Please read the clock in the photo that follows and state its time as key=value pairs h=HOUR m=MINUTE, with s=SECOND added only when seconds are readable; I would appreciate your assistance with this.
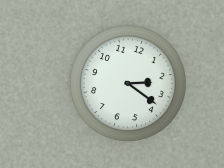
h=2 m=18
